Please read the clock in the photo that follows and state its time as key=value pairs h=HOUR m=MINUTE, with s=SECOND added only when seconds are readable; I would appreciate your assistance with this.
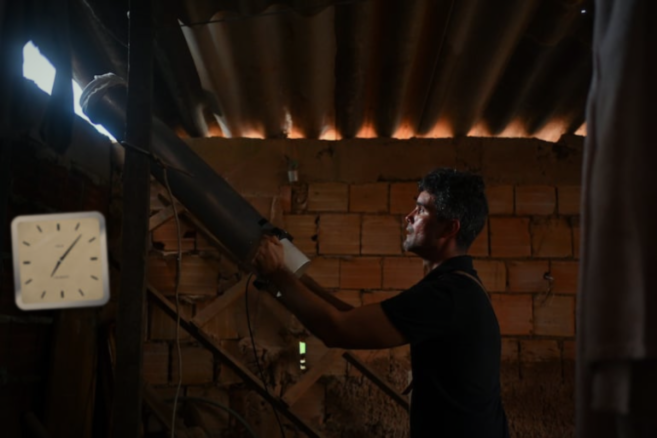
h=7 m=7
